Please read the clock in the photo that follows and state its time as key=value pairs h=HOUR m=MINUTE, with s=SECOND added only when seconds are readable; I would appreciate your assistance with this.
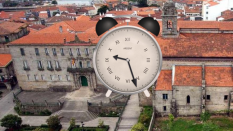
h=9 m=27
